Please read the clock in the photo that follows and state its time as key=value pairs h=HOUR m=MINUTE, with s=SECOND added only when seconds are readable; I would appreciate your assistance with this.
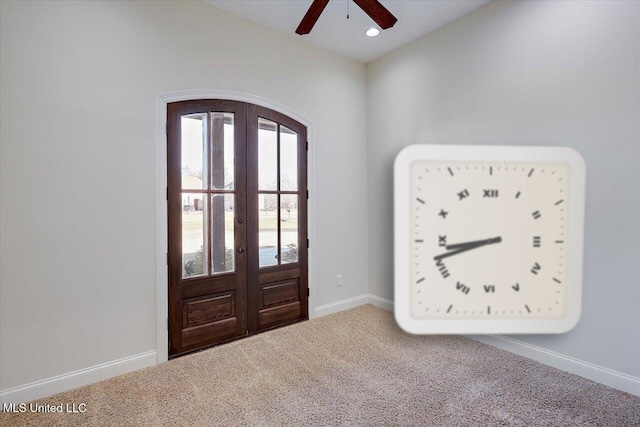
h=8 m=42
